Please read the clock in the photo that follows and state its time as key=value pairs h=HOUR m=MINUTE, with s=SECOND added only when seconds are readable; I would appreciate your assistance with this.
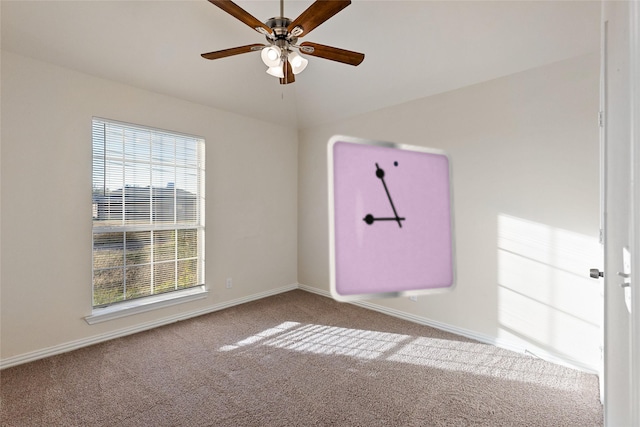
h=8 m=56
